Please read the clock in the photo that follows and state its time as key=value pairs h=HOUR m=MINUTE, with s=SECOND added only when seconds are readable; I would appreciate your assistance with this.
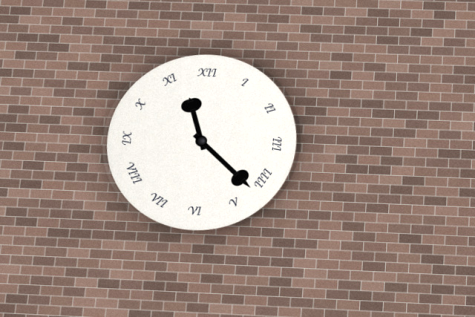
h=11 m=22
